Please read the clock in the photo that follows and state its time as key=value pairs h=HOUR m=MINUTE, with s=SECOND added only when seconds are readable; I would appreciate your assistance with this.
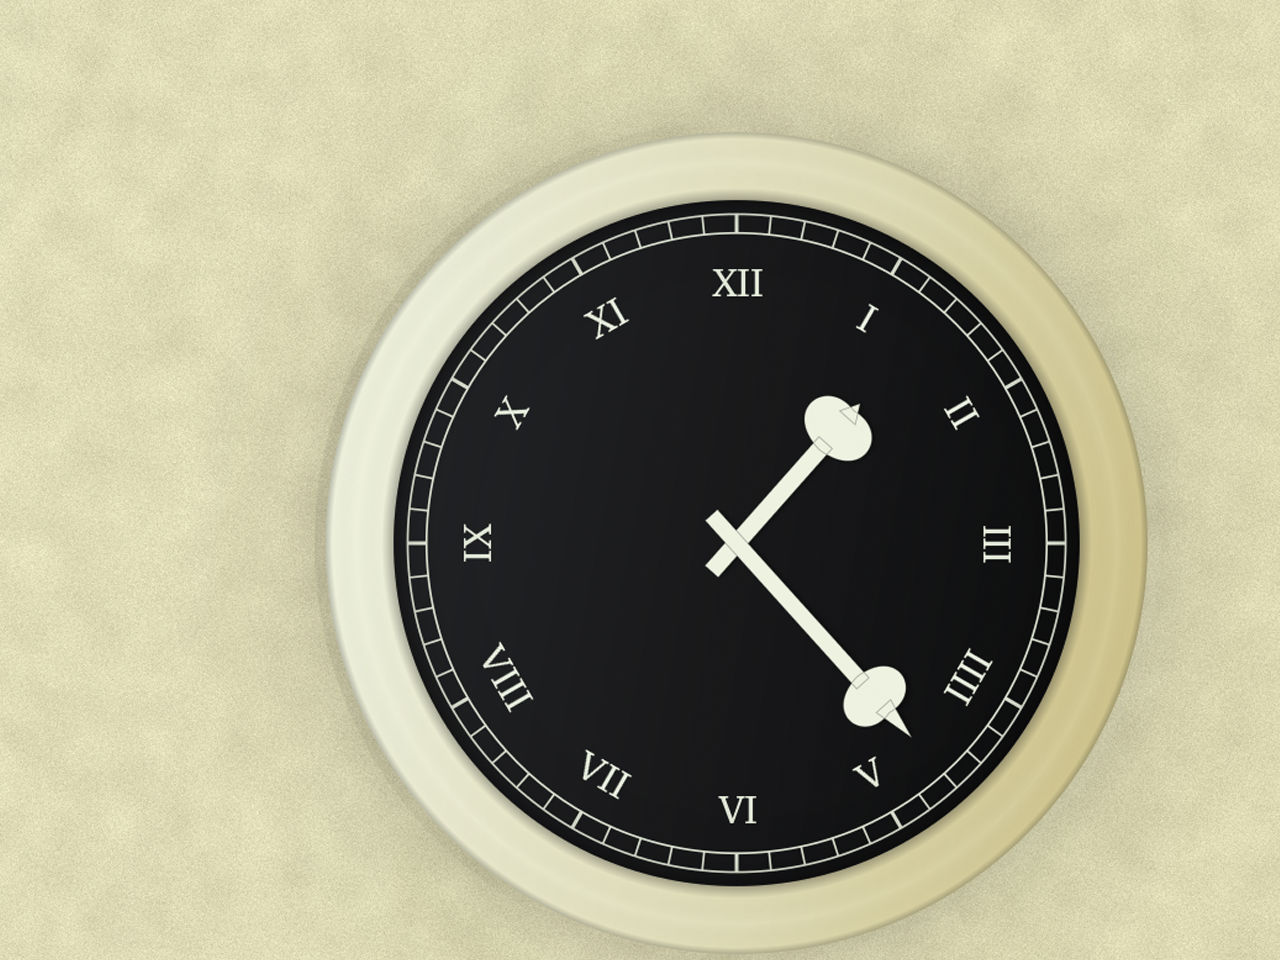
h=1 m=23
